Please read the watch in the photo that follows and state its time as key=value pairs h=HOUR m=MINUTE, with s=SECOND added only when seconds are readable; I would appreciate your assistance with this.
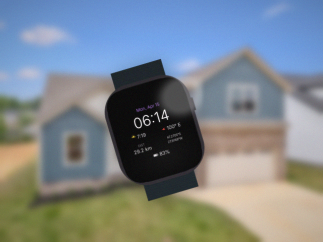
h=6 m=14
